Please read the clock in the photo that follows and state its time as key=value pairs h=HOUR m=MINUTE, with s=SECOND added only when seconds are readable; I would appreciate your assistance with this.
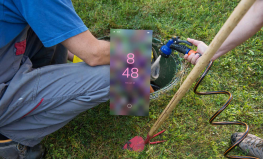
h=8 m=48
